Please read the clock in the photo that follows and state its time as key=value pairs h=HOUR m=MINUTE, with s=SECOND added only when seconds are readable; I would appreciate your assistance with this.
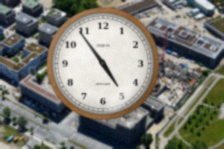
h=4 m=54
